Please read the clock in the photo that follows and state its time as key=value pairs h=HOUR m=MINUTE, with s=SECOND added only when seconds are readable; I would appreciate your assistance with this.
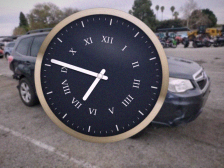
h=6 m=46
